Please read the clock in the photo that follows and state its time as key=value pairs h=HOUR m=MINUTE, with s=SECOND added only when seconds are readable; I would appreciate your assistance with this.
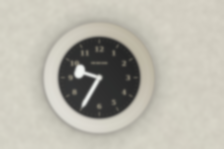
h=9 m=35
